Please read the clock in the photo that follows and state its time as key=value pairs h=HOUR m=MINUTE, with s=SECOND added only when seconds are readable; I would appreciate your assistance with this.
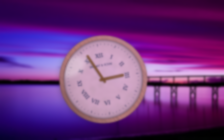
h=2 m=56
